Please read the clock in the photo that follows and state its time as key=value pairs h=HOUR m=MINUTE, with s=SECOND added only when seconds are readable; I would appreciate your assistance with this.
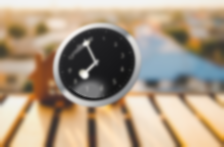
h=7 m=58
